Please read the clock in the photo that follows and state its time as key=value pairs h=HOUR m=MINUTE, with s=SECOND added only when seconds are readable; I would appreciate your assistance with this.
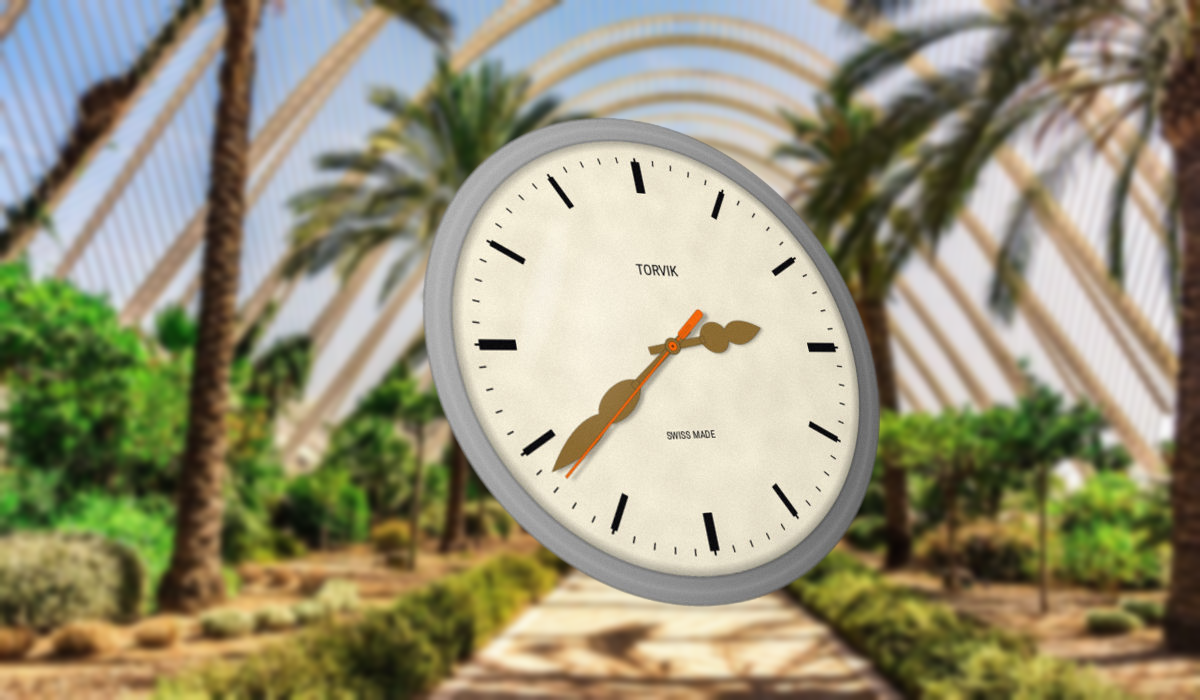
h=2 m=38 s=38
